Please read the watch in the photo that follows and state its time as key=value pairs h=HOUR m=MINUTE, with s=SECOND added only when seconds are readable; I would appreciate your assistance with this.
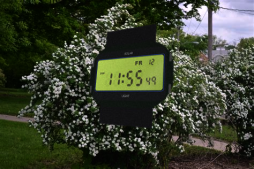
h=11 m=55 s=49
